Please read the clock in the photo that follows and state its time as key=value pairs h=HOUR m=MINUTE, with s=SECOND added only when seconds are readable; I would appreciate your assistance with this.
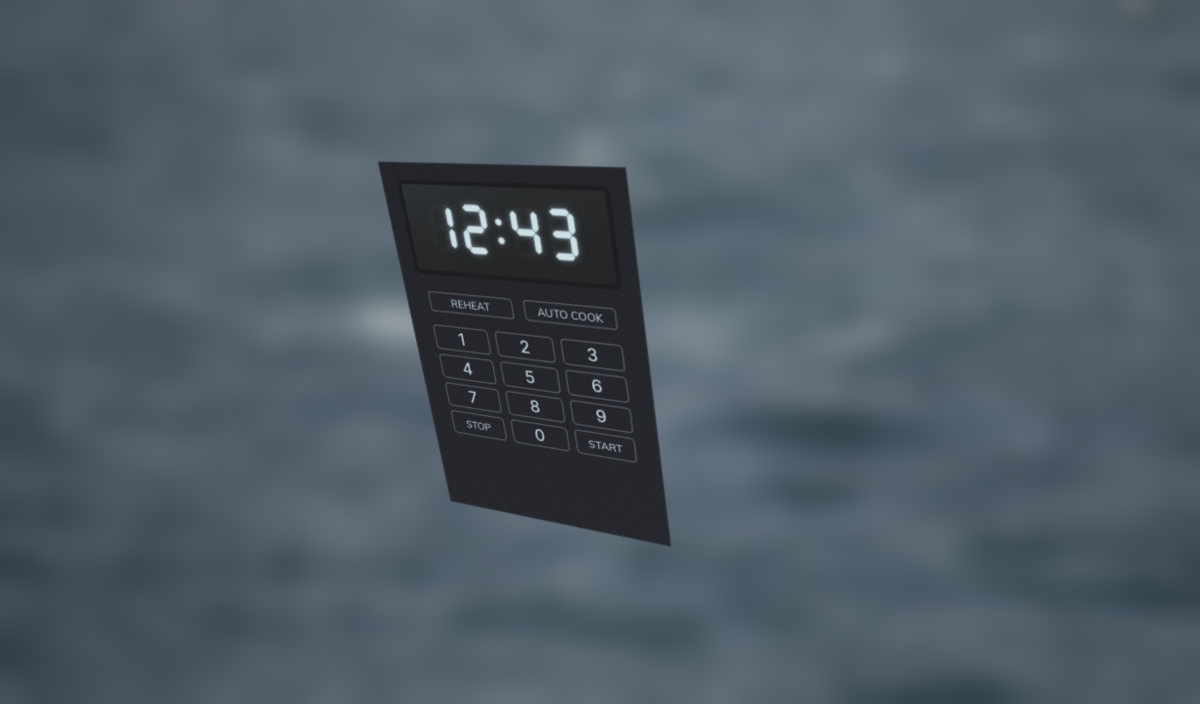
h=12 m=43
